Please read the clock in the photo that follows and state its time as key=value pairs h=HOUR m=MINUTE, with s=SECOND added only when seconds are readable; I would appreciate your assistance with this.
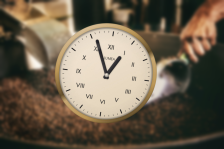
h=12 m=56
